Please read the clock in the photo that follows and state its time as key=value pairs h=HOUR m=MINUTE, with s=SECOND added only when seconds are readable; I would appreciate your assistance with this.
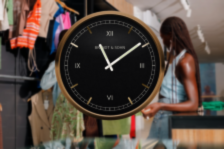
h=11 m=9
